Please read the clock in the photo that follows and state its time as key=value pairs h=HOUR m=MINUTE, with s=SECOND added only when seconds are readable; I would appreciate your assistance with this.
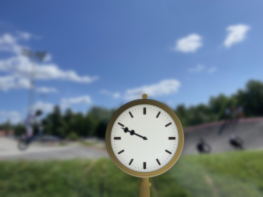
h=9 m=49
